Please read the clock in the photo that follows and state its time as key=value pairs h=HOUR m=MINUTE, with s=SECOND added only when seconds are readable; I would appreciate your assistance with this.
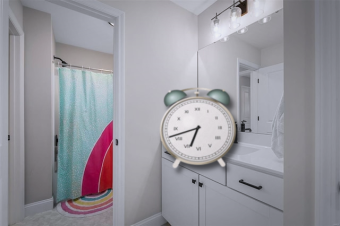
h=6 m=42
